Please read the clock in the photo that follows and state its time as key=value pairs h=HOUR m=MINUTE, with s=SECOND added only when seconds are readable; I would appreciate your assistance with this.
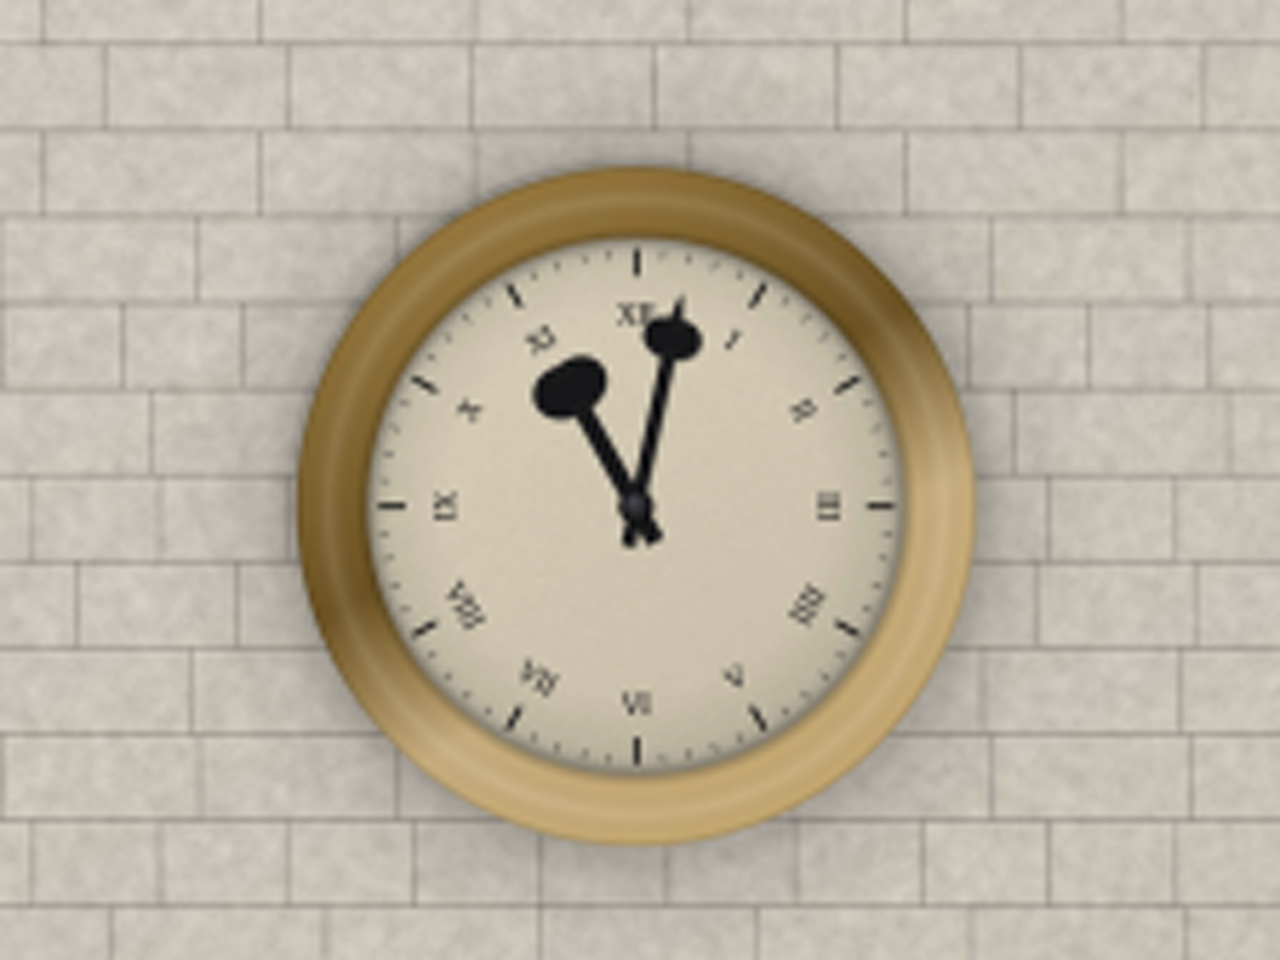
h=11 m=2
